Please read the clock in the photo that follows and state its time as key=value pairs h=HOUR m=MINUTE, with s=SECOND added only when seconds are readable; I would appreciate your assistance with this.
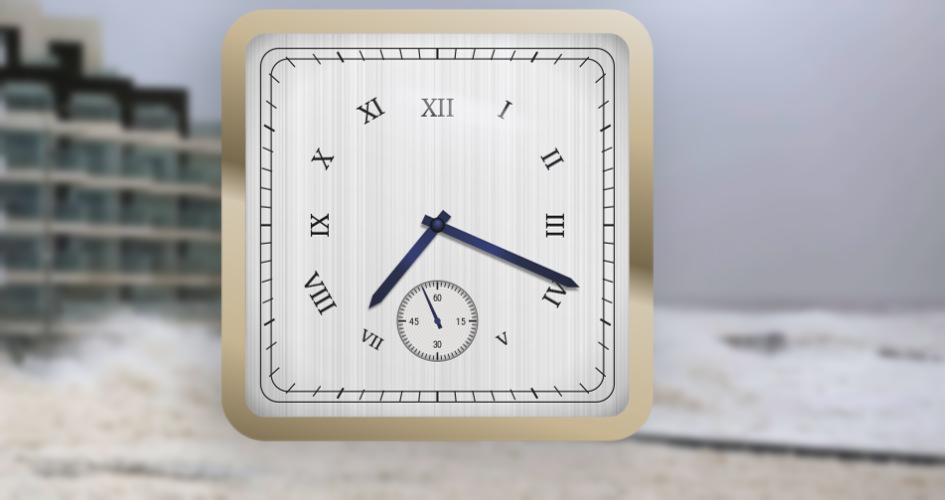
h=7 m=18 s=56
